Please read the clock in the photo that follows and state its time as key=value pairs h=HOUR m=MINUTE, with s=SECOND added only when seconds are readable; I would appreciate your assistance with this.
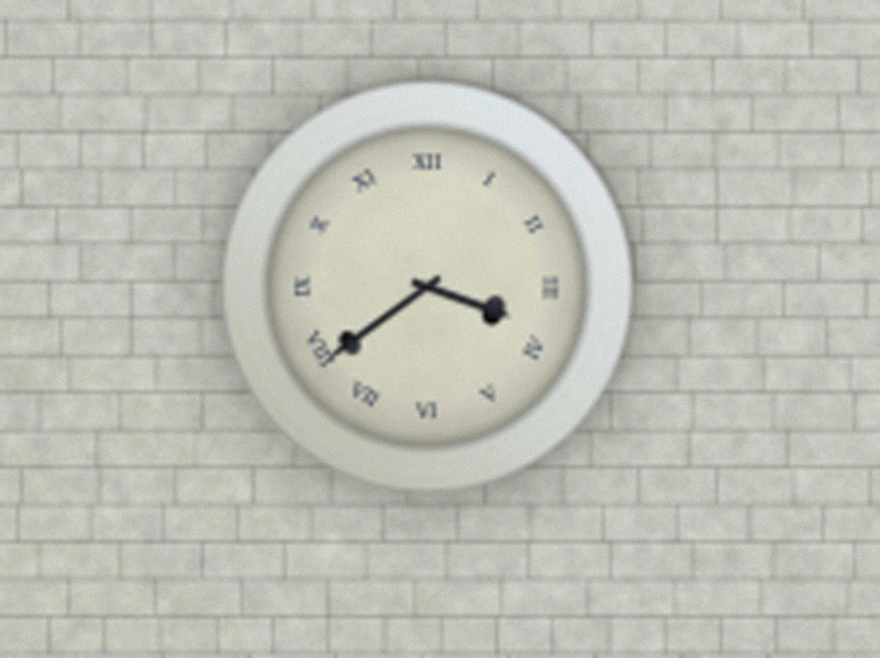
h=3 m=39
